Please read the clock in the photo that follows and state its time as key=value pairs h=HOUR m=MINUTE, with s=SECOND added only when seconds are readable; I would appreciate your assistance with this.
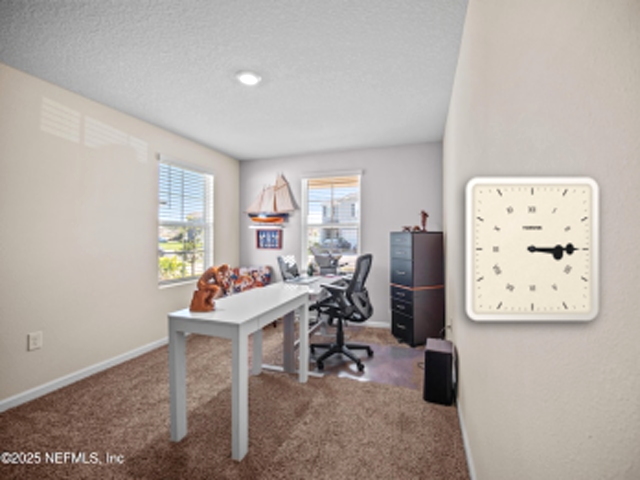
h=3 m=15
